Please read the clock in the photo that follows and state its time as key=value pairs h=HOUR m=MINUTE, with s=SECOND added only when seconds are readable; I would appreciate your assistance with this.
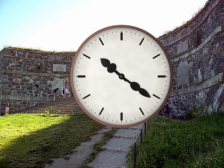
h=10 m=21
